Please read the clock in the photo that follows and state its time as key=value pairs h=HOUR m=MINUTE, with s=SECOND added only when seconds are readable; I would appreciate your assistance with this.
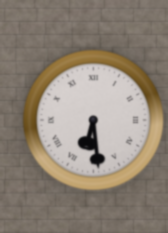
h=6 m=29
